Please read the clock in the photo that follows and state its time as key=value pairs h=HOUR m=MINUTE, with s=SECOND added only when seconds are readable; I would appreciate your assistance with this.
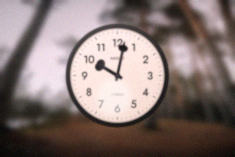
h=10 m=2
